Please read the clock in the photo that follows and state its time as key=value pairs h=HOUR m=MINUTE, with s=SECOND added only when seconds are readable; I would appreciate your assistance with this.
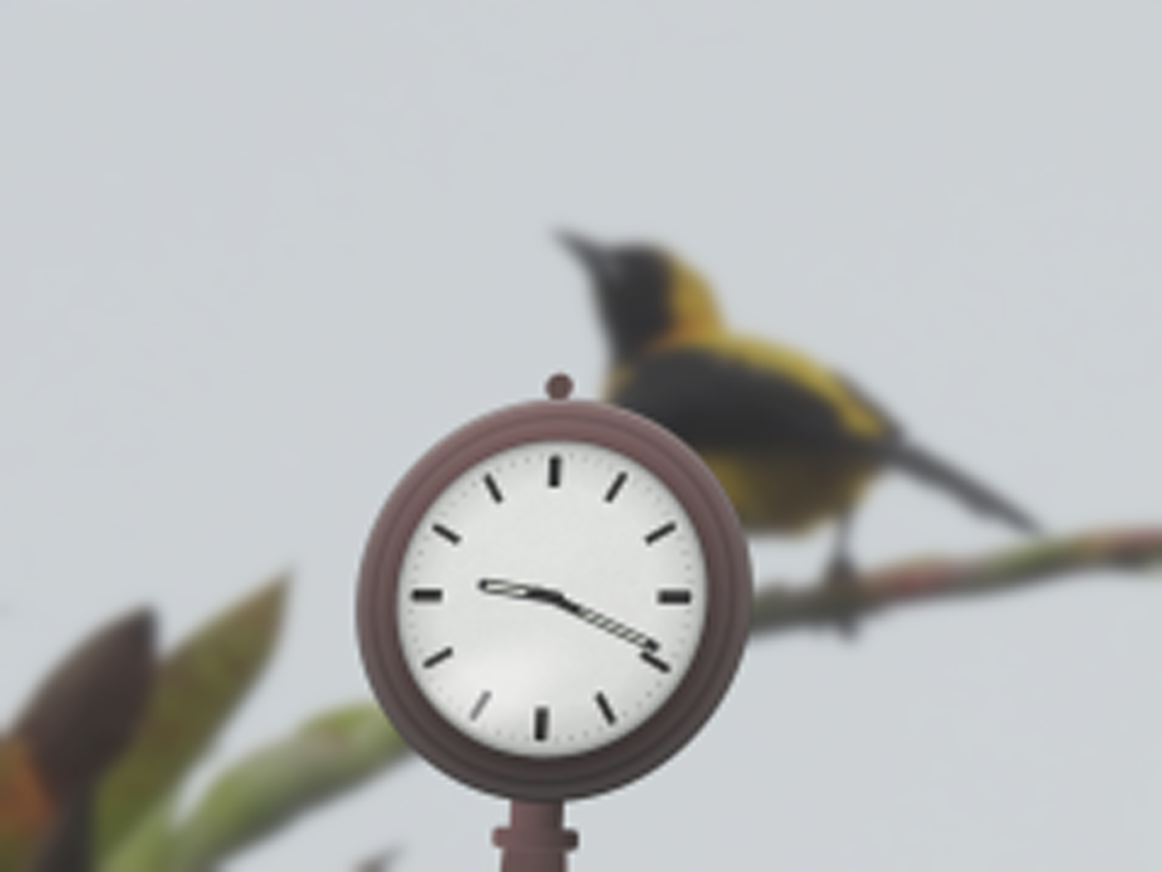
h=9 m=19
